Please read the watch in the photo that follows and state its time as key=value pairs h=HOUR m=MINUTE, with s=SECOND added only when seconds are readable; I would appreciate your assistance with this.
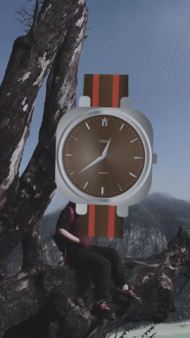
h=12 m=39
